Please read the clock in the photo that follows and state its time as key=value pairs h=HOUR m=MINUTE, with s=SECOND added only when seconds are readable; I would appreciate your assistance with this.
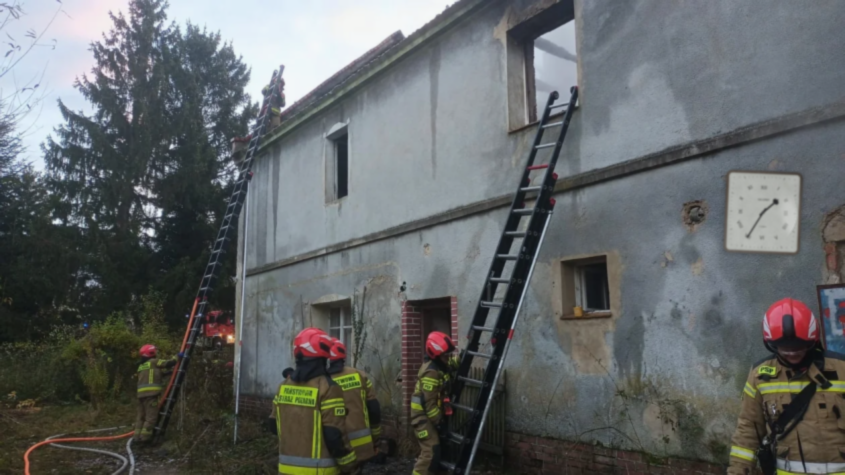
h=1 m=35
